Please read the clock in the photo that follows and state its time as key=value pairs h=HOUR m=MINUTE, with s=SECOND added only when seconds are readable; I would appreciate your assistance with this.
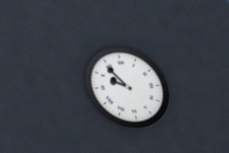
h=9 m=54
